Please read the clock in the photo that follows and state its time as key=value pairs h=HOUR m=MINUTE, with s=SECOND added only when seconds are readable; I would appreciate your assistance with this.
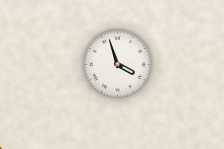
h=3 m=57
